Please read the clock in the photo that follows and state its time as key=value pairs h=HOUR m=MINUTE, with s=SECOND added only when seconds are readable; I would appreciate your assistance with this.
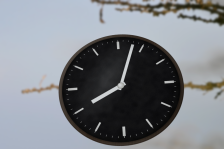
h=8 m=3
